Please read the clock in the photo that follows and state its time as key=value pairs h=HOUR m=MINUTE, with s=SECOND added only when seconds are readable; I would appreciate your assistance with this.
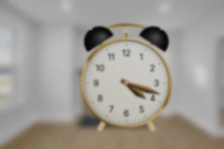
h=4 m=18
